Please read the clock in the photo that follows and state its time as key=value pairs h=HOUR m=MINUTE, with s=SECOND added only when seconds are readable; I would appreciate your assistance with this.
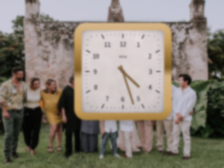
h=4 m=27
